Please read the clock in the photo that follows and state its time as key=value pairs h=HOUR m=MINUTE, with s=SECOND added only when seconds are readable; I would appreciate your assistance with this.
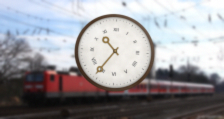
h=10 m=36
